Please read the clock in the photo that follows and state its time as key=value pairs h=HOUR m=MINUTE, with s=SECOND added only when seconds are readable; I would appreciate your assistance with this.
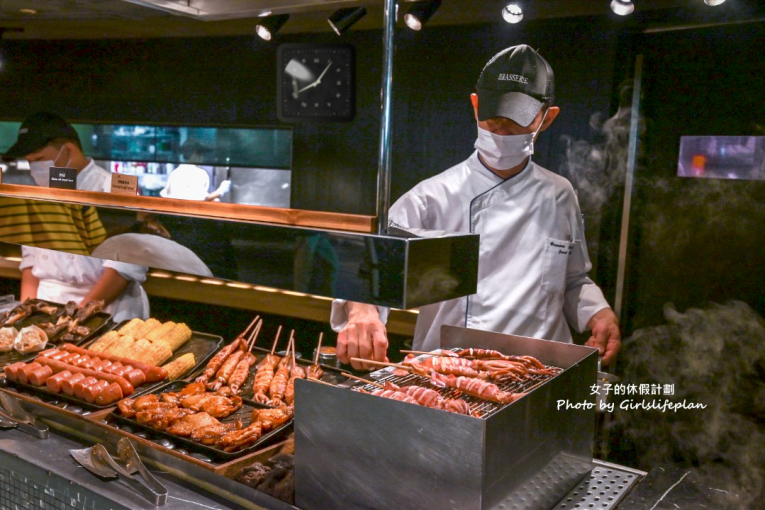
h=8 m=6
